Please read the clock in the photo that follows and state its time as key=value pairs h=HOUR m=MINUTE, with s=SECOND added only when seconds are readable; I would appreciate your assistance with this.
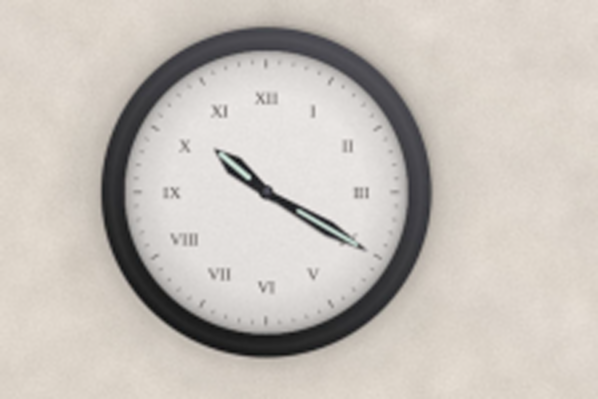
h=10 m=20
